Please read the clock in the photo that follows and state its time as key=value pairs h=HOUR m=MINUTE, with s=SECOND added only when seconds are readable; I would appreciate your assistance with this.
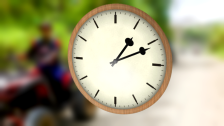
h=1 m=11
